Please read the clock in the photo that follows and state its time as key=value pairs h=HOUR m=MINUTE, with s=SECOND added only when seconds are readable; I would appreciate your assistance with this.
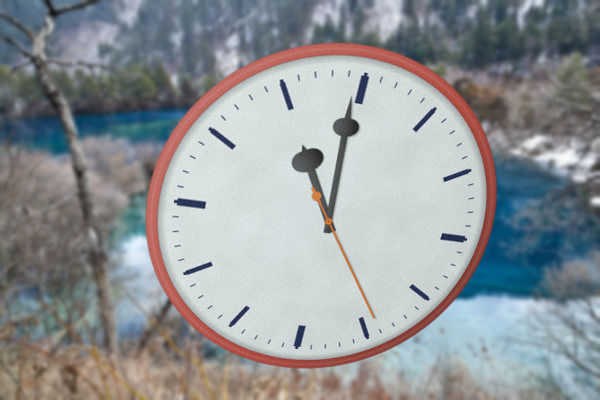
h=10 m=59 s=24
